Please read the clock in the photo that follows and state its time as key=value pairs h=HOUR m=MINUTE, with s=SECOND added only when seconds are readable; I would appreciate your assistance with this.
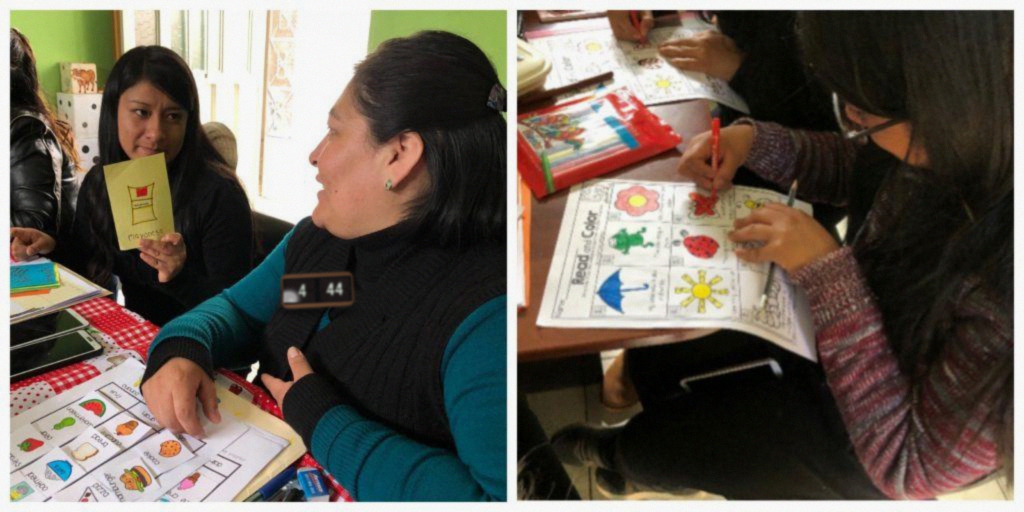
h=4 m=44
